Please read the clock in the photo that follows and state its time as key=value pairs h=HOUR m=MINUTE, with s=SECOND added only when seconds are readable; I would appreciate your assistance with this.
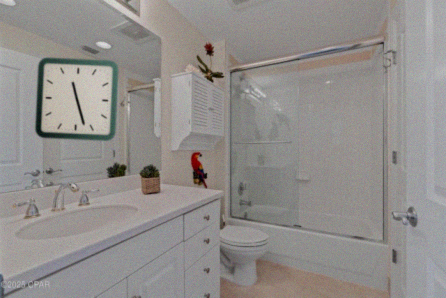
h=11 m=27
